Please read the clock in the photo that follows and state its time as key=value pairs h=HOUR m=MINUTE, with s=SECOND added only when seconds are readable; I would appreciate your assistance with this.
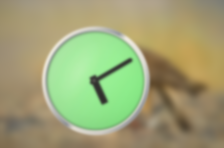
h=5 m=10
